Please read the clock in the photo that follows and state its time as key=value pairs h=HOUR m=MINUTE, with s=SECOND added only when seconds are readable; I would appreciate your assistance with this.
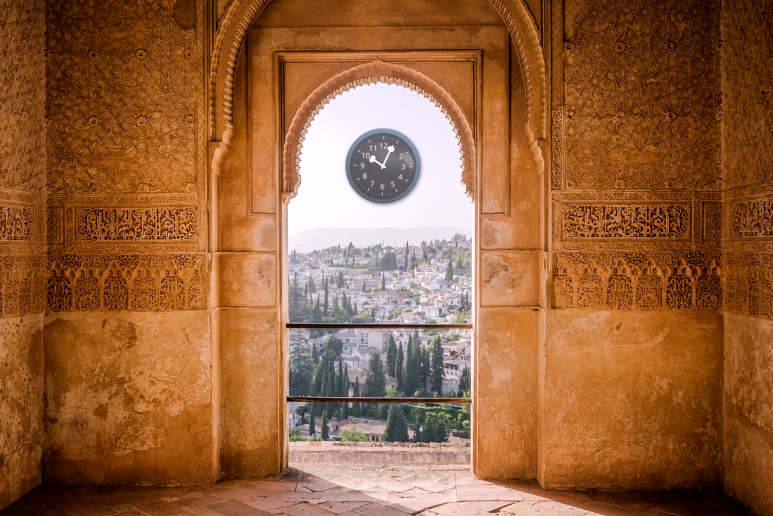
h=10 m=4
